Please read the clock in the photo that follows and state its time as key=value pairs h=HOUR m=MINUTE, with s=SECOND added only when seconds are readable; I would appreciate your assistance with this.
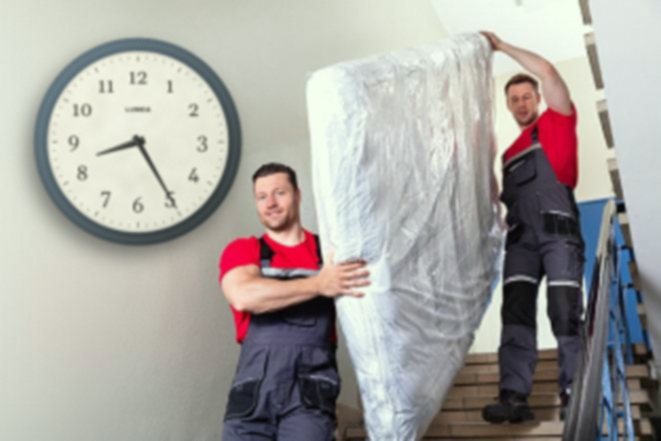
h=8 m=25
